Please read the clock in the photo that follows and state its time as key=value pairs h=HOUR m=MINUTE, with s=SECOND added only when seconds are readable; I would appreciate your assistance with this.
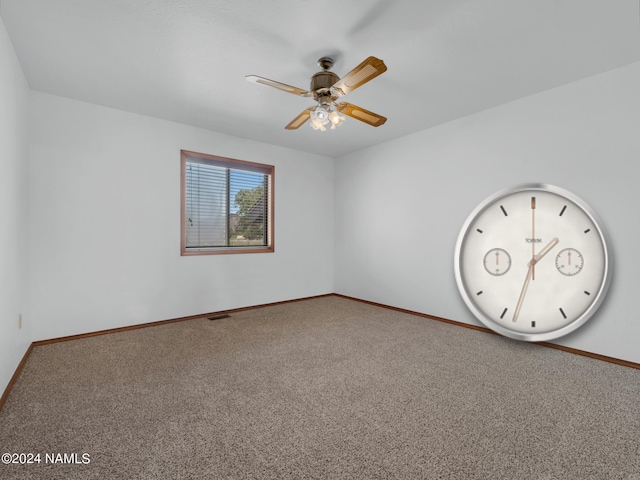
h=1 m=33
